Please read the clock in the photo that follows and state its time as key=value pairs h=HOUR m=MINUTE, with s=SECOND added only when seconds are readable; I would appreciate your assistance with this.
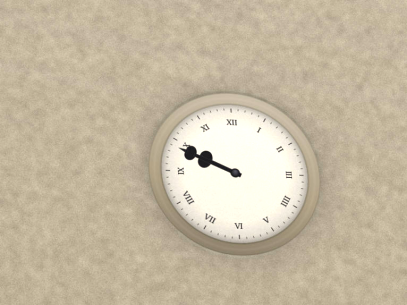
h=9 m=49
